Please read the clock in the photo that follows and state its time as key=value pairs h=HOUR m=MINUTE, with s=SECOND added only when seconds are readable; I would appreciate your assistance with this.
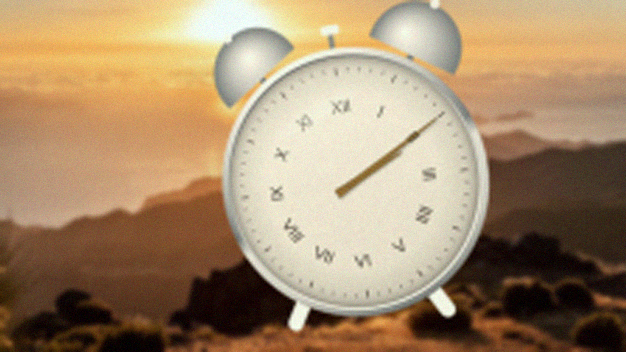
h=2 m=10
